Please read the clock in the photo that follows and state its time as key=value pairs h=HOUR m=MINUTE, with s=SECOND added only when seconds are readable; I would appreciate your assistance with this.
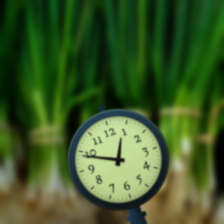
h=12 m=49
